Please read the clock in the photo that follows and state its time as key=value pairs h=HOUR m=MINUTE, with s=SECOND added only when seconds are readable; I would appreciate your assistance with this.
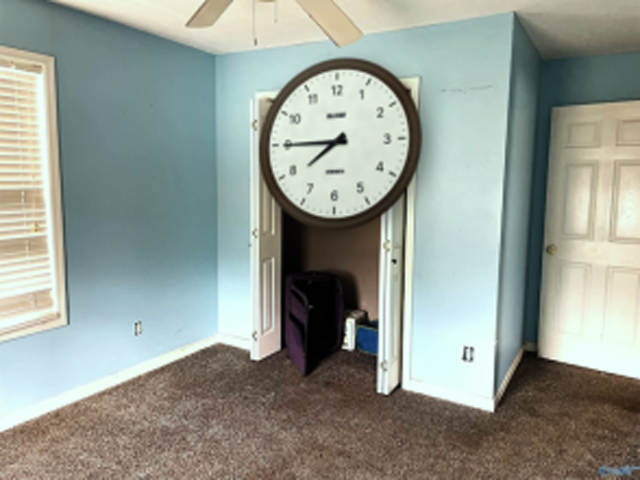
h=7 m=45
